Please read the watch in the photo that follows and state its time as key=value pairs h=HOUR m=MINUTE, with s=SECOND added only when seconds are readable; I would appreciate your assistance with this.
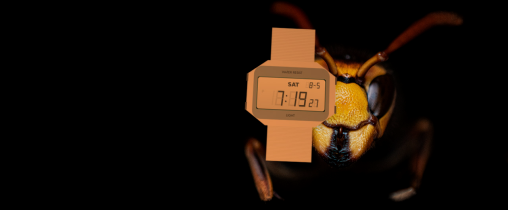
h=7 m=19 s=27
